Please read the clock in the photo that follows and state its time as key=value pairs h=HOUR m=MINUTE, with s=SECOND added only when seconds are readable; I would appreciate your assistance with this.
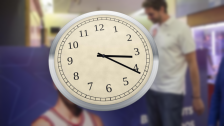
h=3 m=21
